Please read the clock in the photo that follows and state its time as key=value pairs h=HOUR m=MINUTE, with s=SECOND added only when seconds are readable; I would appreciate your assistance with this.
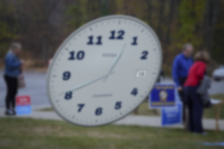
h=12 m=41
